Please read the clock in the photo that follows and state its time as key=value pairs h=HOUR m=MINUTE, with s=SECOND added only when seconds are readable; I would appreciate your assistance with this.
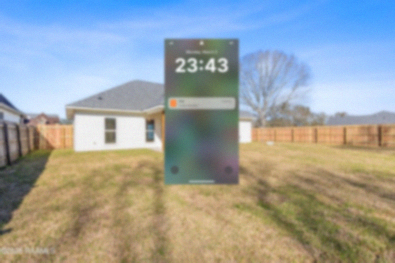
h=23 m=43
